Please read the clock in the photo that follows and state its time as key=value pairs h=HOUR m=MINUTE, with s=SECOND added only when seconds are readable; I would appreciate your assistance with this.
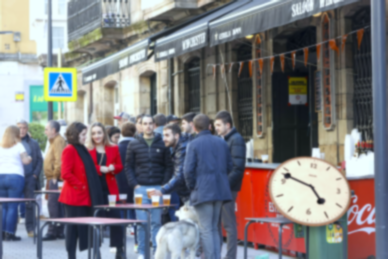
h=4 m=48
